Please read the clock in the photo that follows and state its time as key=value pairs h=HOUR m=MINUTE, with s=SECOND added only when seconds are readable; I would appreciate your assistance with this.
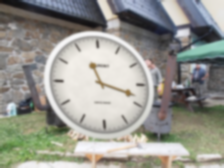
h=11 m=18
